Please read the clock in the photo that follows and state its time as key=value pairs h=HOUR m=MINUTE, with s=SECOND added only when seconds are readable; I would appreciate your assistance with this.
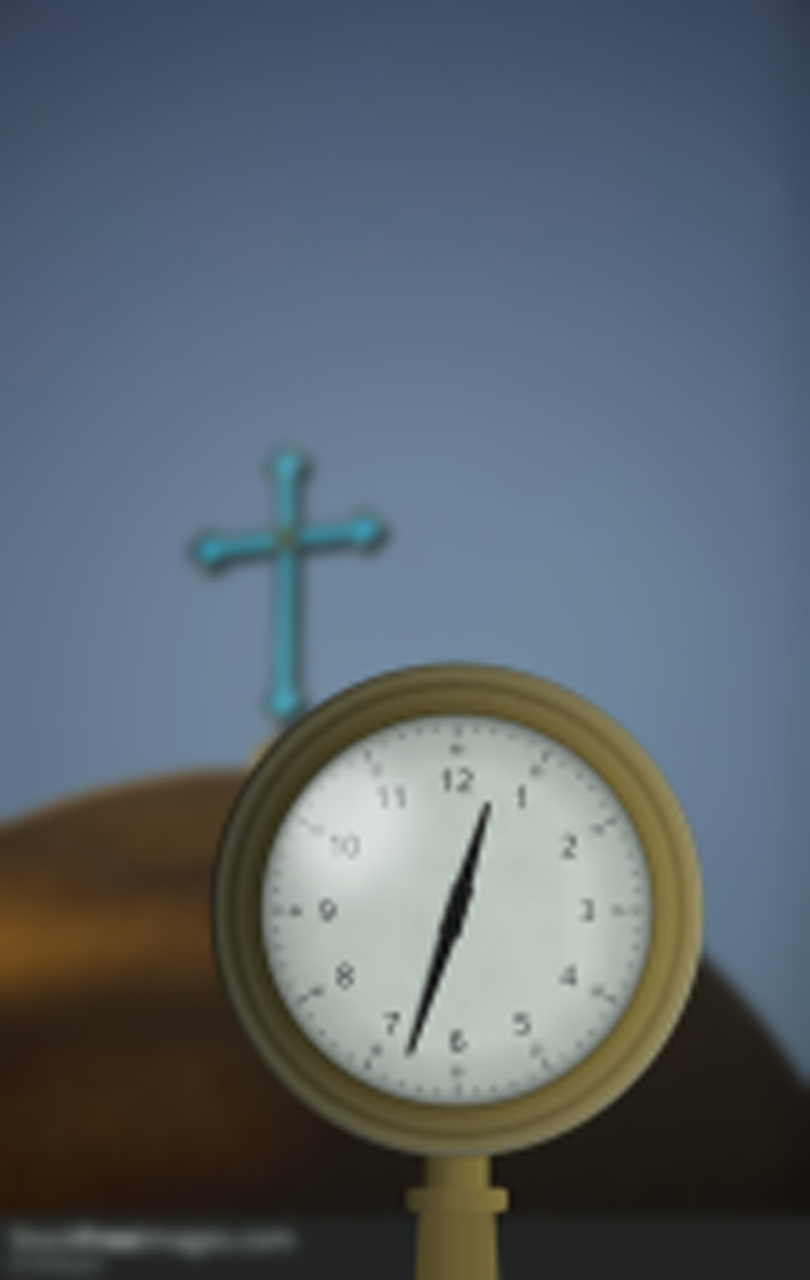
h=12 m=33
